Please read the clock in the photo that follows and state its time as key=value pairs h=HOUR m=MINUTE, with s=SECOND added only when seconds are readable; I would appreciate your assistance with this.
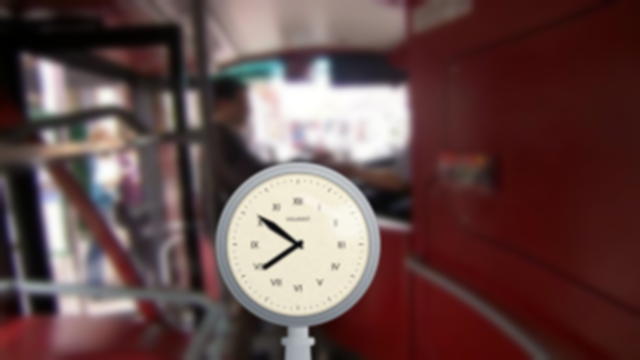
h=7 m=51
